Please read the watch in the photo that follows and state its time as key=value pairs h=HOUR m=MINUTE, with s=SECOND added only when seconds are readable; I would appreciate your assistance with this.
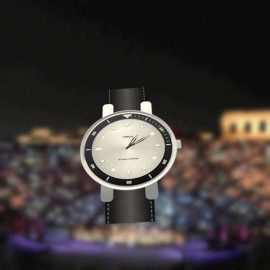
h=1 m=10
